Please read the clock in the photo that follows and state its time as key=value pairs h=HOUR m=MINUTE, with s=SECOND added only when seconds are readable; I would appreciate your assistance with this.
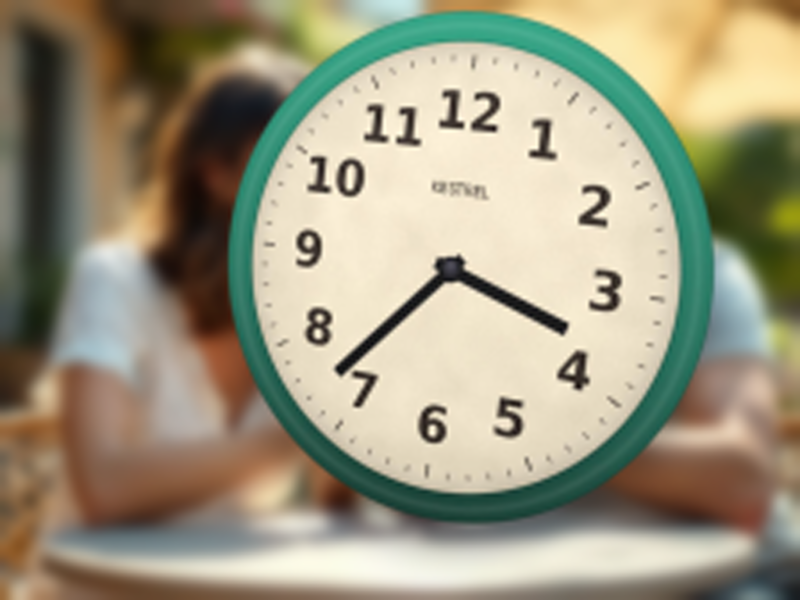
h=3 m=37
